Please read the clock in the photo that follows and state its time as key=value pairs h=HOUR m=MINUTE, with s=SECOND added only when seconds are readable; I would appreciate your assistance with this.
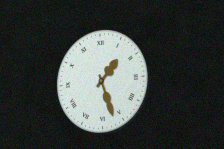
h=1 m=27
